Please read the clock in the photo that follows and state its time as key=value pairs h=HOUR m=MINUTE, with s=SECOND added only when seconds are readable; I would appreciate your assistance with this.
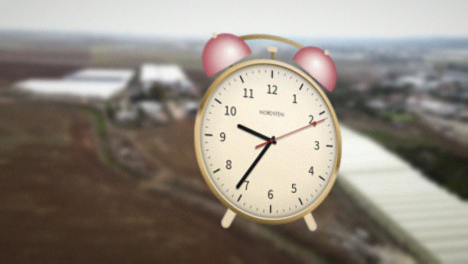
h=9 m=36 s=11
